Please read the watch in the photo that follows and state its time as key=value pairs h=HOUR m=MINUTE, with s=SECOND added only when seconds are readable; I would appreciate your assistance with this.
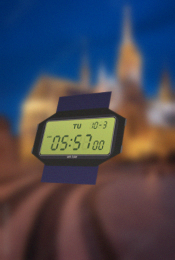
h=5 m=57 s=0
